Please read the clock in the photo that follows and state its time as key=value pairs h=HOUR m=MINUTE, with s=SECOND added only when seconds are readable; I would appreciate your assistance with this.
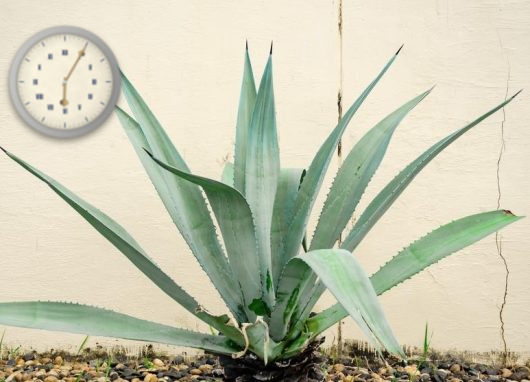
h=6 m=5
